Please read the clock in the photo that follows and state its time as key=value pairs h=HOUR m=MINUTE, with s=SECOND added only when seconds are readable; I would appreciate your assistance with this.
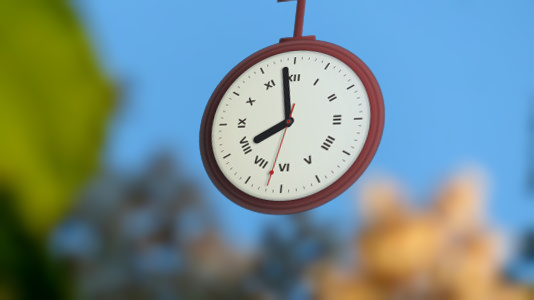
h=7 m=58 s=32
